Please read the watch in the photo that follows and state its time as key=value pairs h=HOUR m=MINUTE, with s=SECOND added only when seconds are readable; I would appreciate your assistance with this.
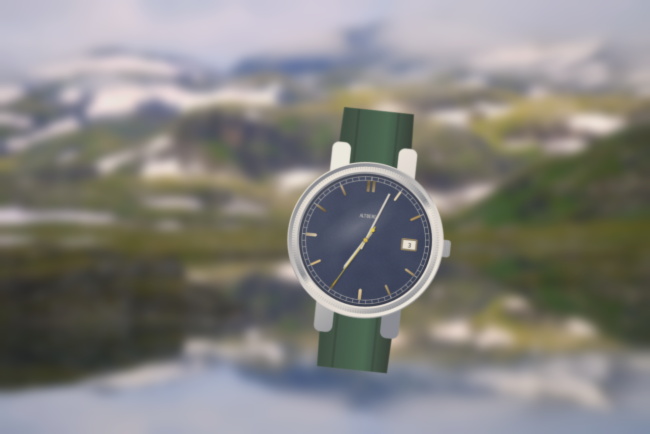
h=7 m=3 s=35
